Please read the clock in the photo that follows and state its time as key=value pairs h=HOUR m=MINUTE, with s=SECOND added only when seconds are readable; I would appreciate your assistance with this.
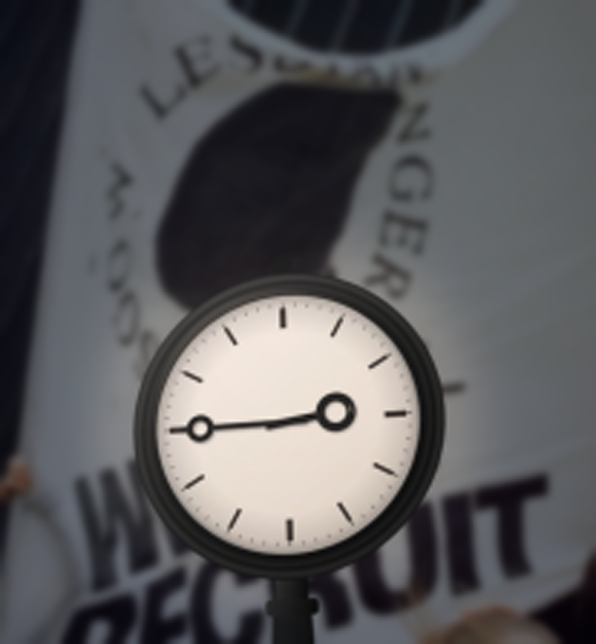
h=2 m=45
